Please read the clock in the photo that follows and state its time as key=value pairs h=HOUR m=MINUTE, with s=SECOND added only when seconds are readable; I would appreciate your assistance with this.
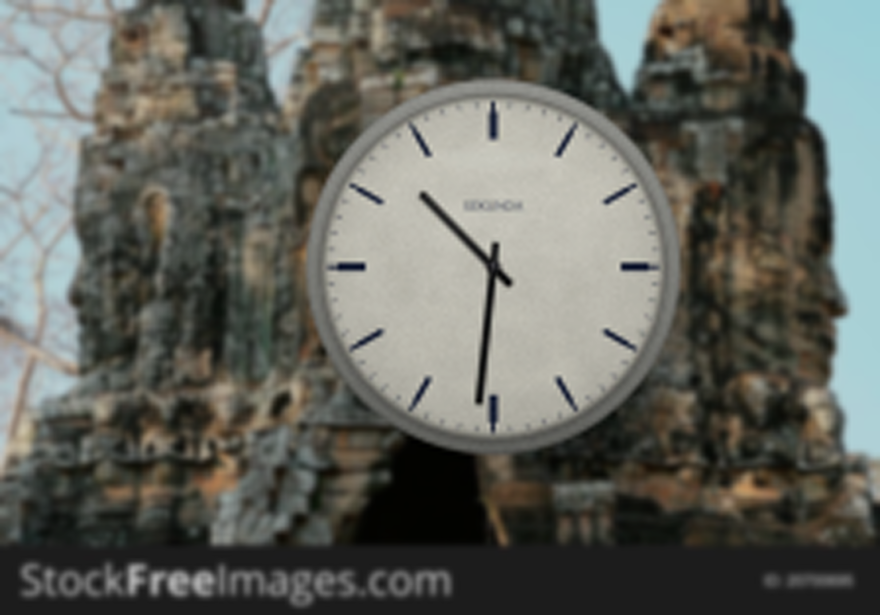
h=10 m=31
